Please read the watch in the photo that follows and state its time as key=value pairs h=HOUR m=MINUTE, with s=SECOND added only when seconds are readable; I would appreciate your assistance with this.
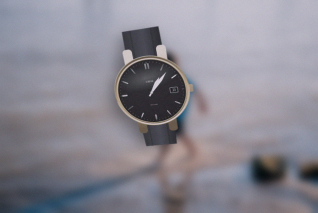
h=1 m=7
